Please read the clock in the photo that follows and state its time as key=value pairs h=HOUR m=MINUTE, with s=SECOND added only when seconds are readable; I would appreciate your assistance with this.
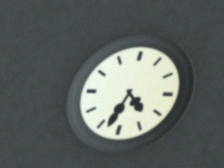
h=4 m=33
